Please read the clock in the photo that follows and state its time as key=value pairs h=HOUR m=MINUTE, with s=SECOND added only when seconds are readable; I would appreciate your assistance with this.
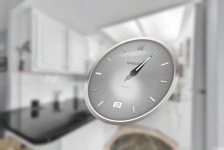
h=1 m=5
